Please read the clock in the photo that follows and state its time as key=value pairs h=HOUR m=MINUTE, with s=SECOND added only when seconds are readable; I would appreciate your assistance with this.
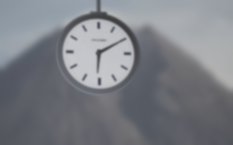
h=6 m=10
